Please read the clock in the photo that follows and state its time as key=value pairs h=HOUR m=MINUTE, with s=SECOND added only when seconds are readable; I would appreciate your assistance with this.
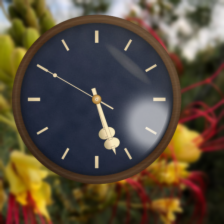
h=5 m=26 s=50
